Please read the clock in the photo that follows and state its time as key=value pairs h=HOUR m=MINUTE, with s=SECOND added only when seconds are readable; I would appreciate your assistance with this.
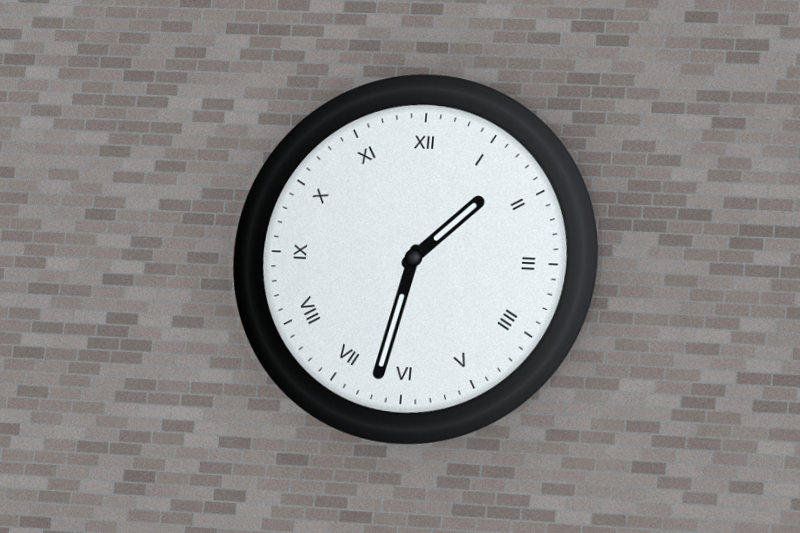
h=1 m=32
